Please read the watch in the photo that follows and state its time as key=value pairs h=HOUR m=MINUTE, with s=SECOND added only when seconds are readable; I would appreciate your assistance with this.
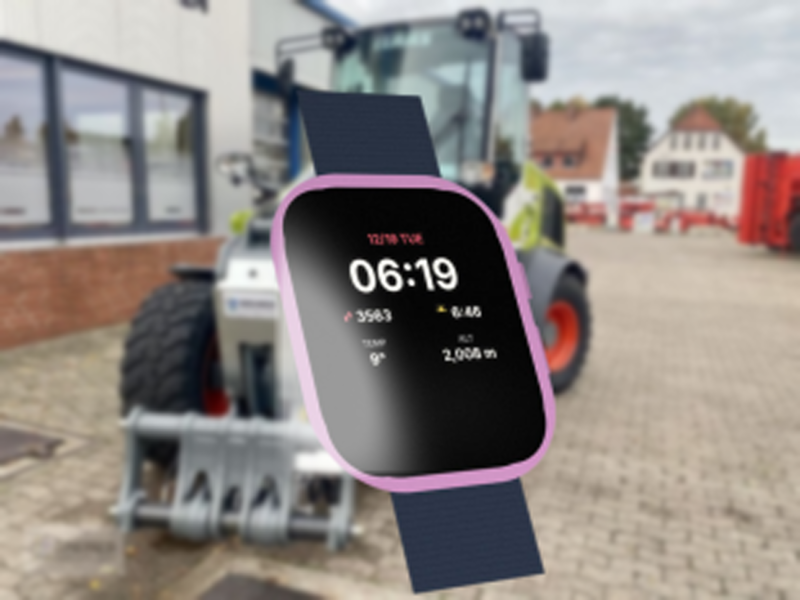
h=6 m=19
